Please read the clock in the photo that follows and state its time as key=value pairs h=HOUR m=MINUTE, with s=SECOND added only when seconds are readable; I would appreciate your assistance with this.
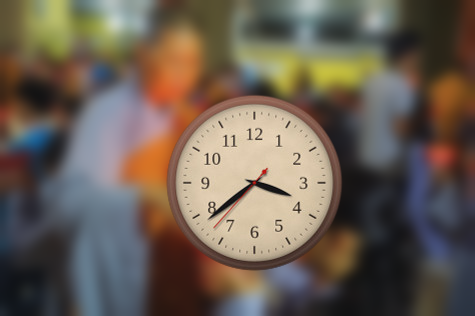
h=3 m=38 s=37
